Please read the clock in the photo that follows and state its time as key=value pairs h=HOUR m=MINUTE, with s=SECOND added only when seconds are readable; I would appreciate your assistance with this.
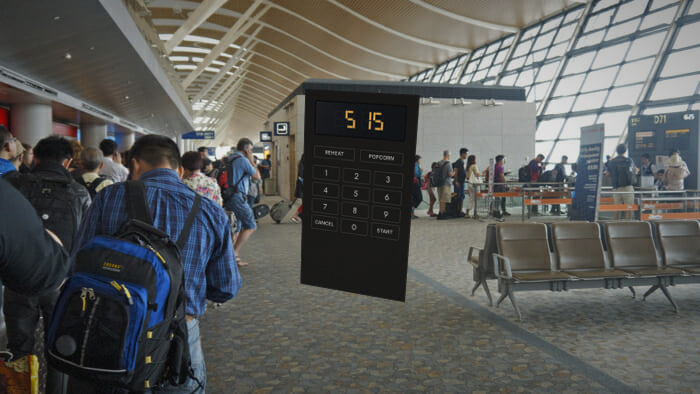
h=5 m=15
